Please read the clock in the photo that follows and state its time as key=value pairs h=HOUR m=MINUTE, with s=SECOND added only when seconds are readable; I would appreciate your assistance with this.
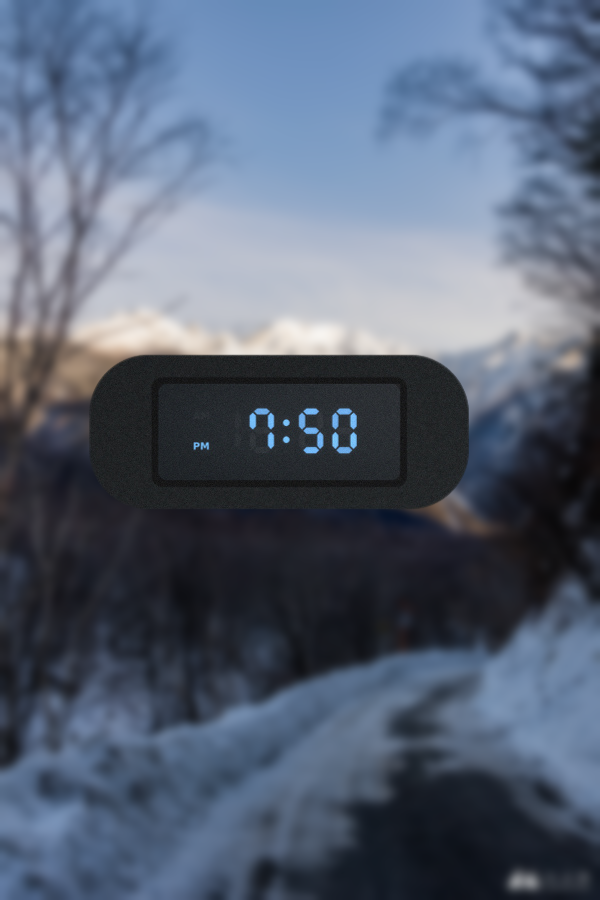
h=7 m=50
